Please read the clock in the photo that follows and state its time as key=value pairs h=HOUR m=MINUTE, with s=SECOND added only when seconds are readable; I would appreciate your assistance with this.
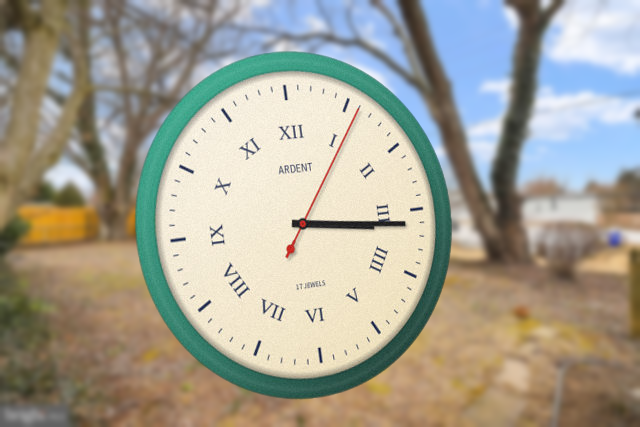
h=3 m=16 s=6
